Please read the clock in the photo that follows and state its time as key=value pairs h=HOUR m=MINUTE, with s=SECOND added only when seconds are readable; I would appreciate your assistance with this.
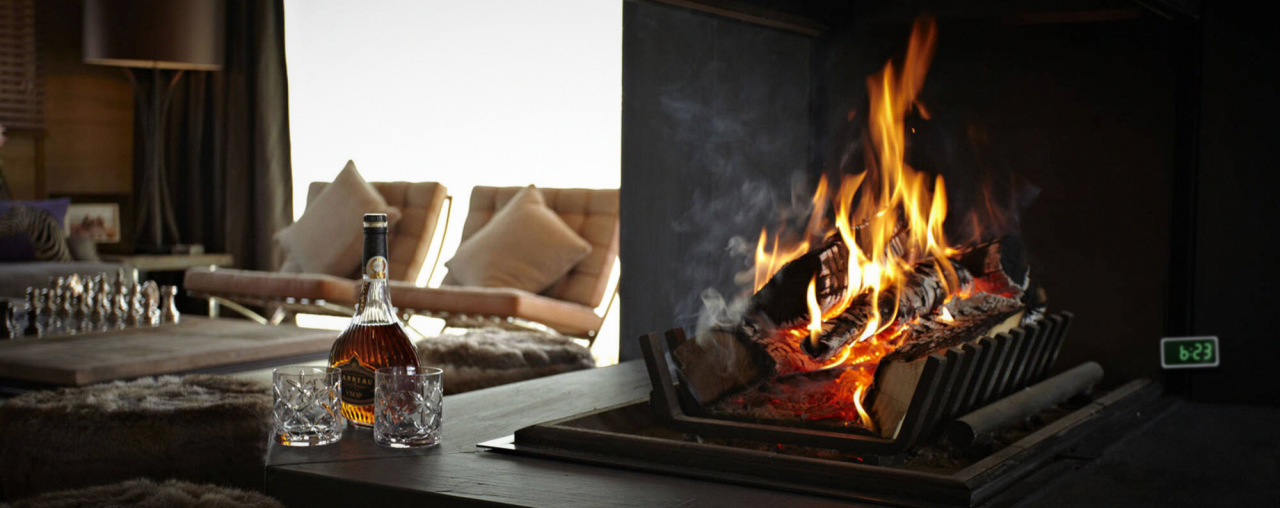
h=6 m=23
